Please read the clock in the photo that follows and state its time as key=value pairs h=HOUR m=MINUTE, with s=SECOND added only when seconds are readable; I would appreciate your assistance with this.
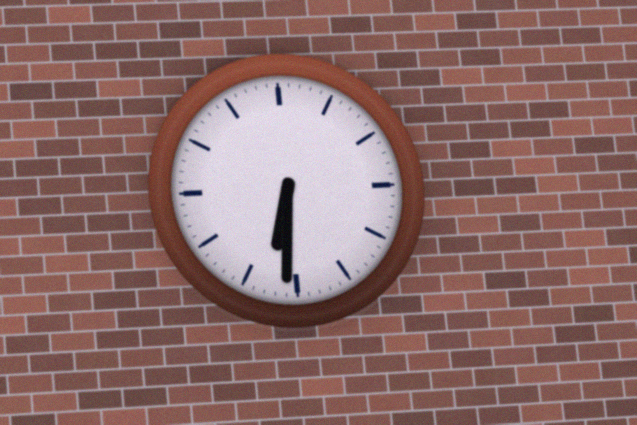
h=6 m=31
